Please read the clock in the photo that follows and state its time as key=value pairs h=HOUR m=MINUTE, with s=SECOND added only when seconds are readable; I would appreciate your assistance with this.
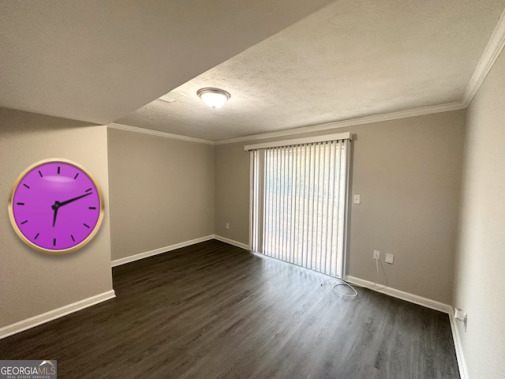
h=6 m=11
